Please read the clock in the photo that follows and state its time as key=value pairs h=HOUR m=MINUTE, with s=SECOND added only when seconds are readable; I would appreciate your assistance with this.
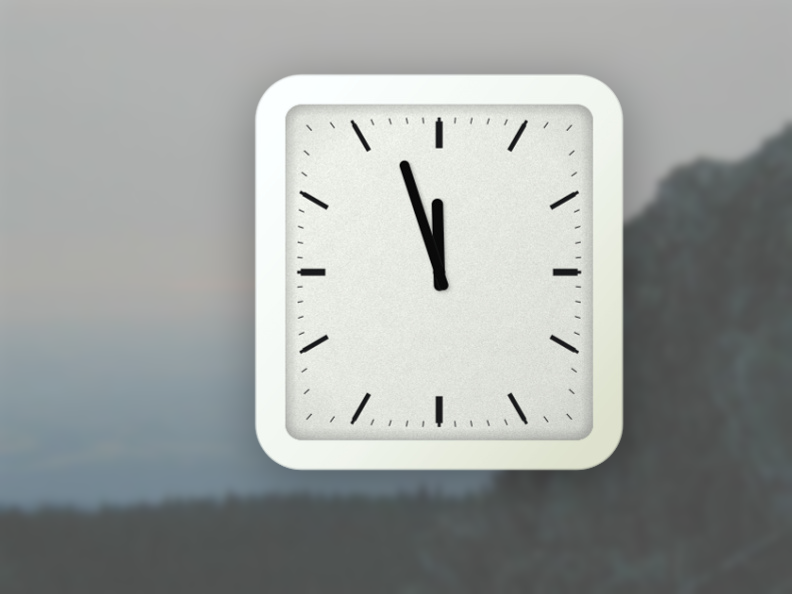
h=11 m=57
